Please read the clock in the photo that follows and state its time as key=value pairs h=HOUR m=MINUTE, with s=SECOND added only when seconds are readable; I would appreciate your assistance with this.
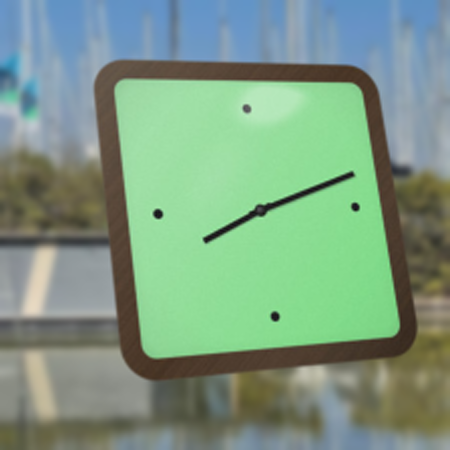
h=8 m=12
